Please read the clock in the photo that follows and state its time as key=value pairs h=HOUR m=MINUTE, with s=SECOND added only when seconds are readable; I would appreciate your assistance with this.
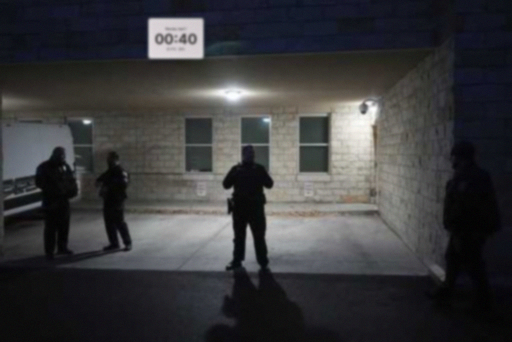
h=0 m=40
